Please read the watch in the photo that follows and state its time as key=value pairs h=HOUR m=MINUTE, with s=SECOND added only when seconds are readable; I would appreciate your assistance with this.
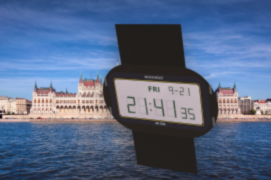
h=21 m=41 s=35
